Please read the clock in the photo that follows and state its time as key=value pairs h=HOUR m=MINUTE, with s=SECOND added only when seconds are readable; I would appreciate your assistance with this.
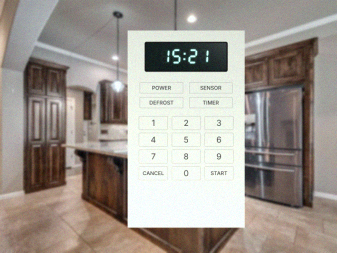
h=15 m=21
